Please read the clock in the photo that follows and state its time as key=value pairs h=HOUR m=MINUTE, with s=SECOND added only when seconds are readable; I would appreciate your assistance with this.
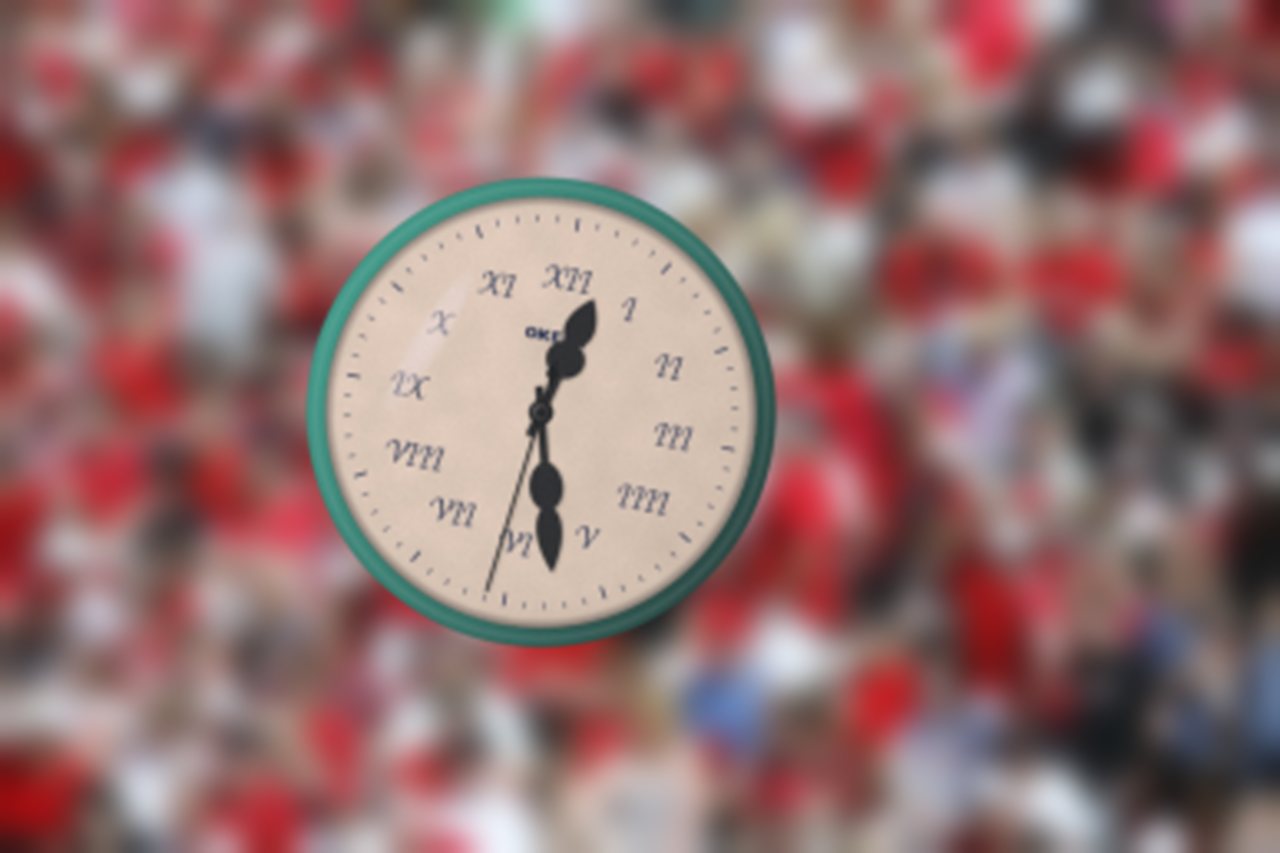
h=12 m=27 s=31
